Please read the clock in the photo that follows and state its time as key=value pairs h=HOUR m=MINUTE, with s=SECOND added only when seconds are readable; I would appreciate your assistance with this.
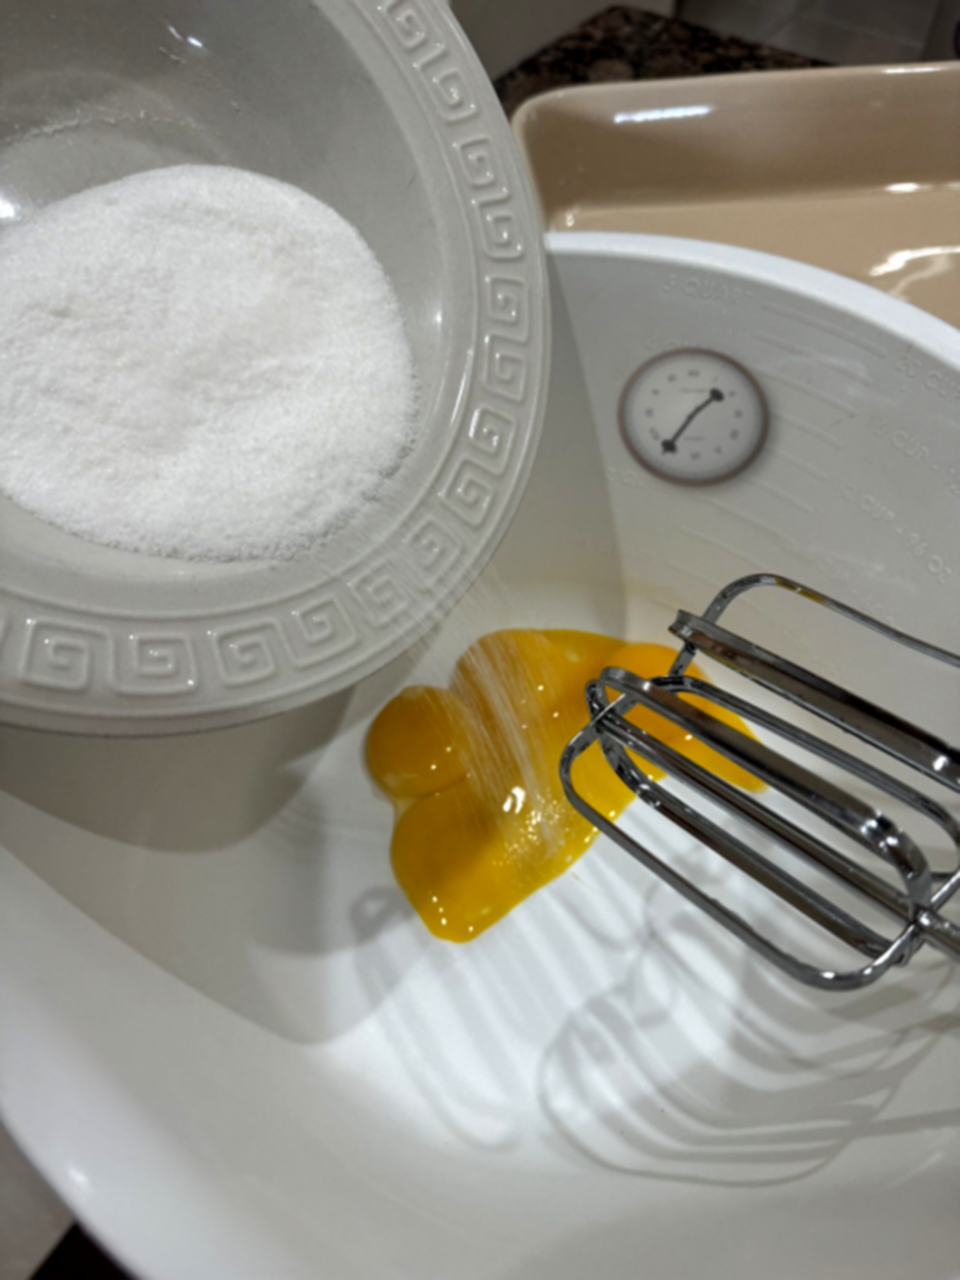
h=1 m=36
